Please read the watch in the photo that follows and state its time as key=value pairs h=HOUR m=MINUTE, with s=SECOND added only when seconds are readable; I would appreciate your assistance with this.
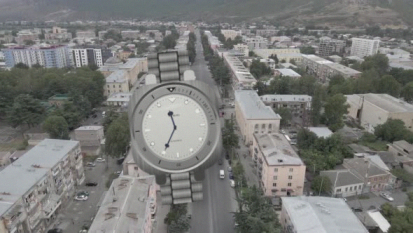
h=11 m=35
